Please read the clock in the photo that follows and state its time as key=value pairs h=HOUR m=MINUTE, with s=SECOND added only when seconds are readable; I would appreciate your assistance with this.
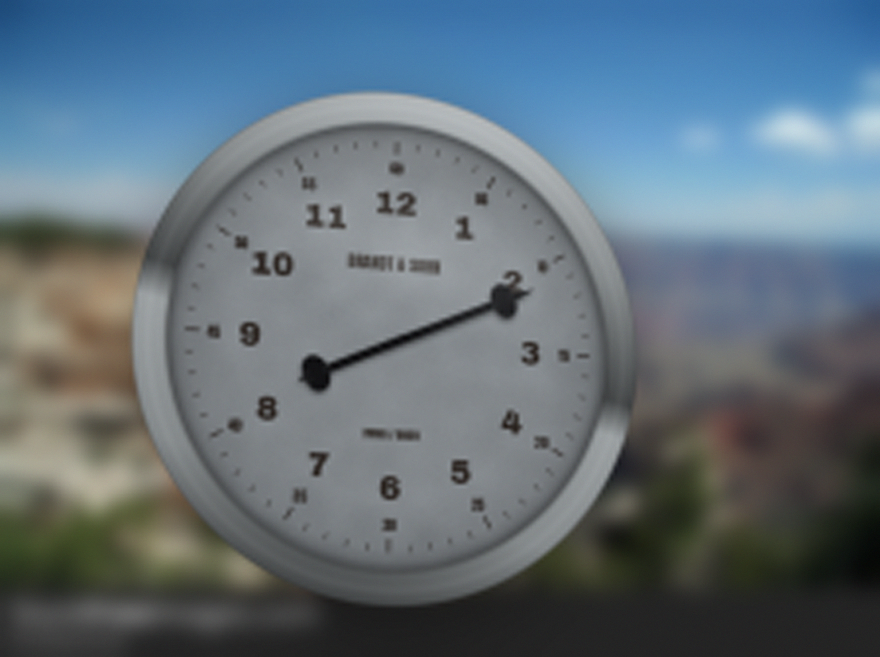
h=8 m=11
